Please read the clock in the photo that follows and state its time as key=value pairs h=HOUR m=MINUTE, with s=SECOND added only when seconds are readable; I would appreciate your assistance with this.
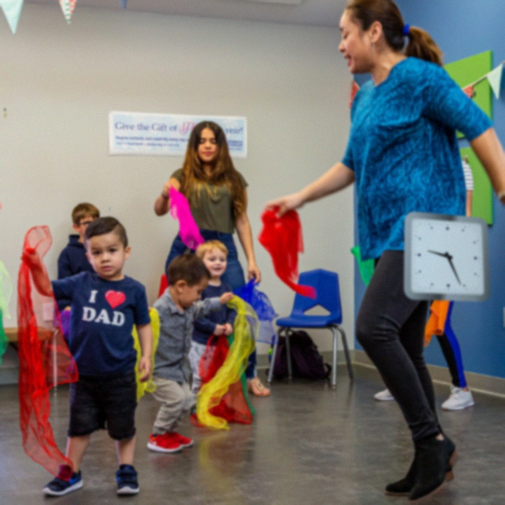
h=9 m=26
